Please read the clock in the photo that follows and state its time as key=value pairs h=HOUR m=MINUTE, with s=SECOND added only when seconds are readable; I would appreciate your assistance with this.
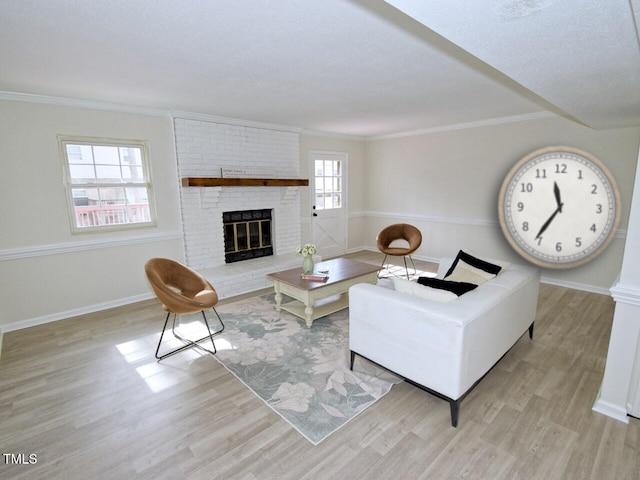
h=11 m=36
